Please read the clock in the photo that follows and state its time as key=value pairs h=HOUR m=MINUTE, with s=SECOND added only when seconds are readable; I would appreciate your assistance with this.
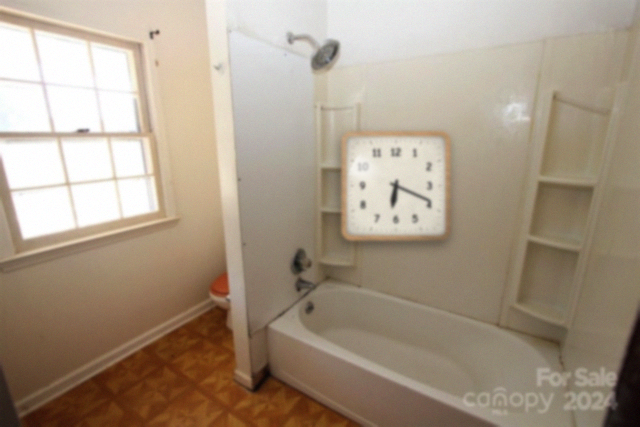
h=6 m=19
